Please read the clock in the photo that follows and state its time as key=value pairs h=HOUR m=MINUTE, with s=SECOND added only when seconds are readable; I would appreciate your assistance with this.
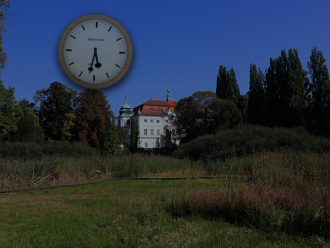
h=5 m=32
